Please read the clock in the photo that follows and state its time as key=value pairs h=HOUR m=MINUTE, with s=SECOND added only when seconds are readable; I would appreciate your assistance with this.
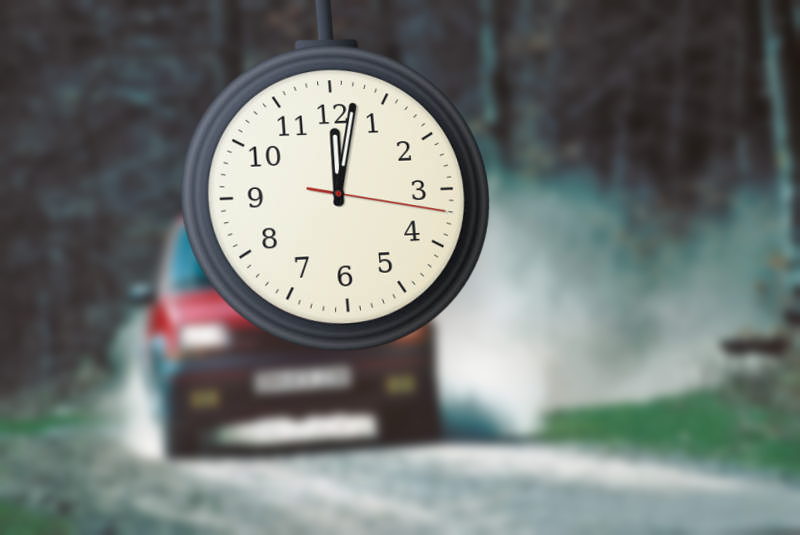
h=12 m=2 s=17
